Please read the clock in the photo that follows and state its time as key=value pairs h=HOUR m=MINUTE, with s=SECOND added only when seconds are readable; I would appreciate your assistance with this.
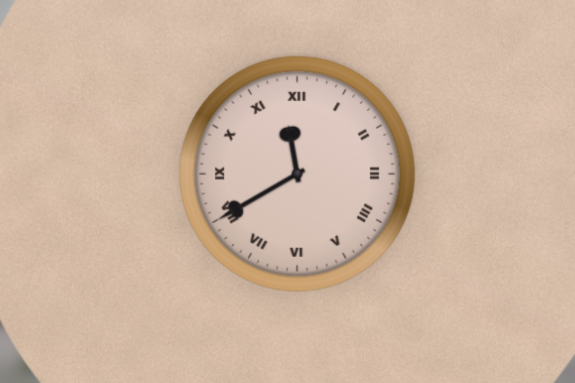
h=11 m=40
